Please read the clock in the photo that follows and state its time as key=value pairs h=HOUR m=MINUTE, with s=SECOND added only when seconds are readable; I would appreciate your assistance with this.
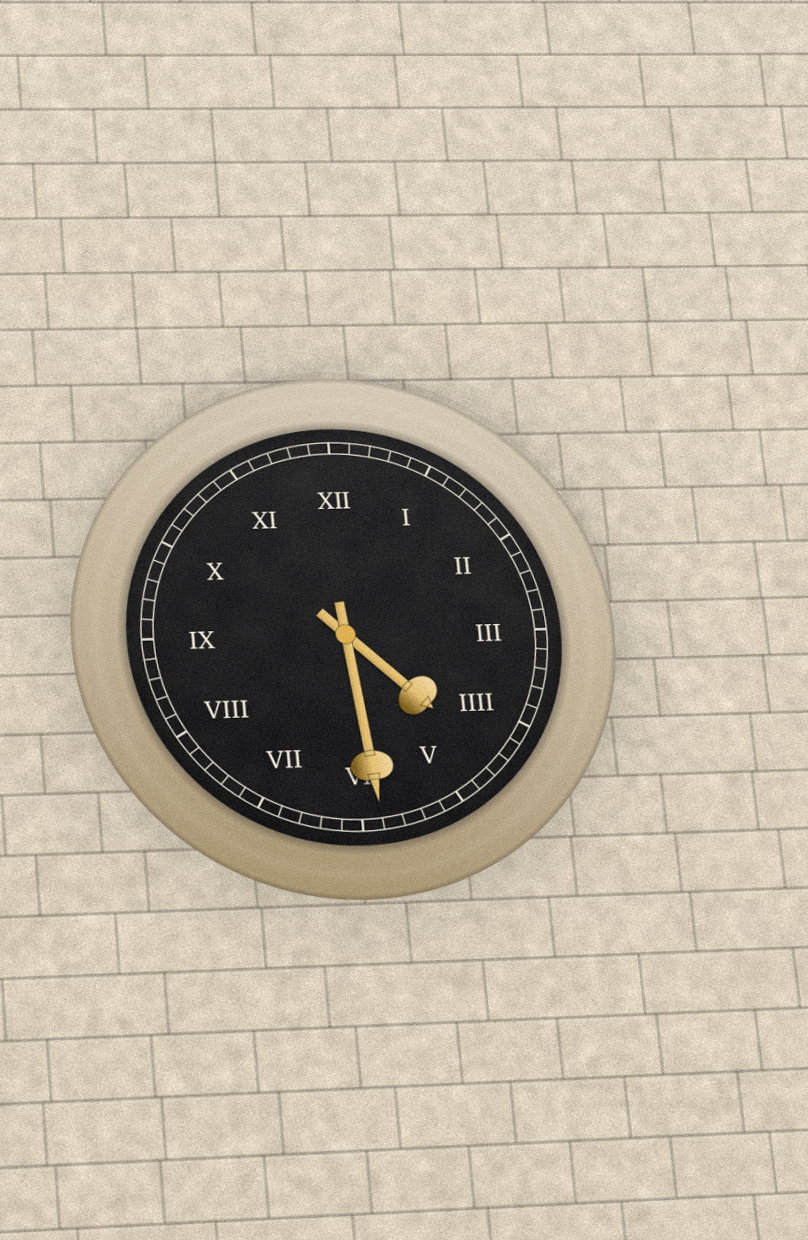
h=4 m=29
